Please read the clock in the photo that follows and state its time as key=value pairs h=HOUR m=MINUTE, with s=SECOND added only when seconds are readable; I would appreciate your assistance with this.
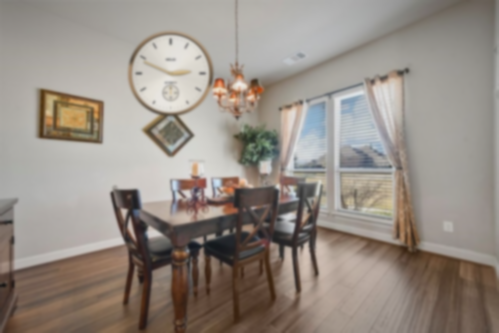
h=2 m=49
